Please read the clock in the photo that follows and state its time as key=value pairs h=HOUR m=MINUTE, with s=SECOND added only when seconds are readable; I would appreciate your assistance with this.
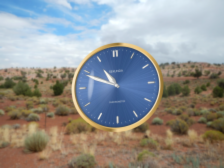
h=10 m=49
